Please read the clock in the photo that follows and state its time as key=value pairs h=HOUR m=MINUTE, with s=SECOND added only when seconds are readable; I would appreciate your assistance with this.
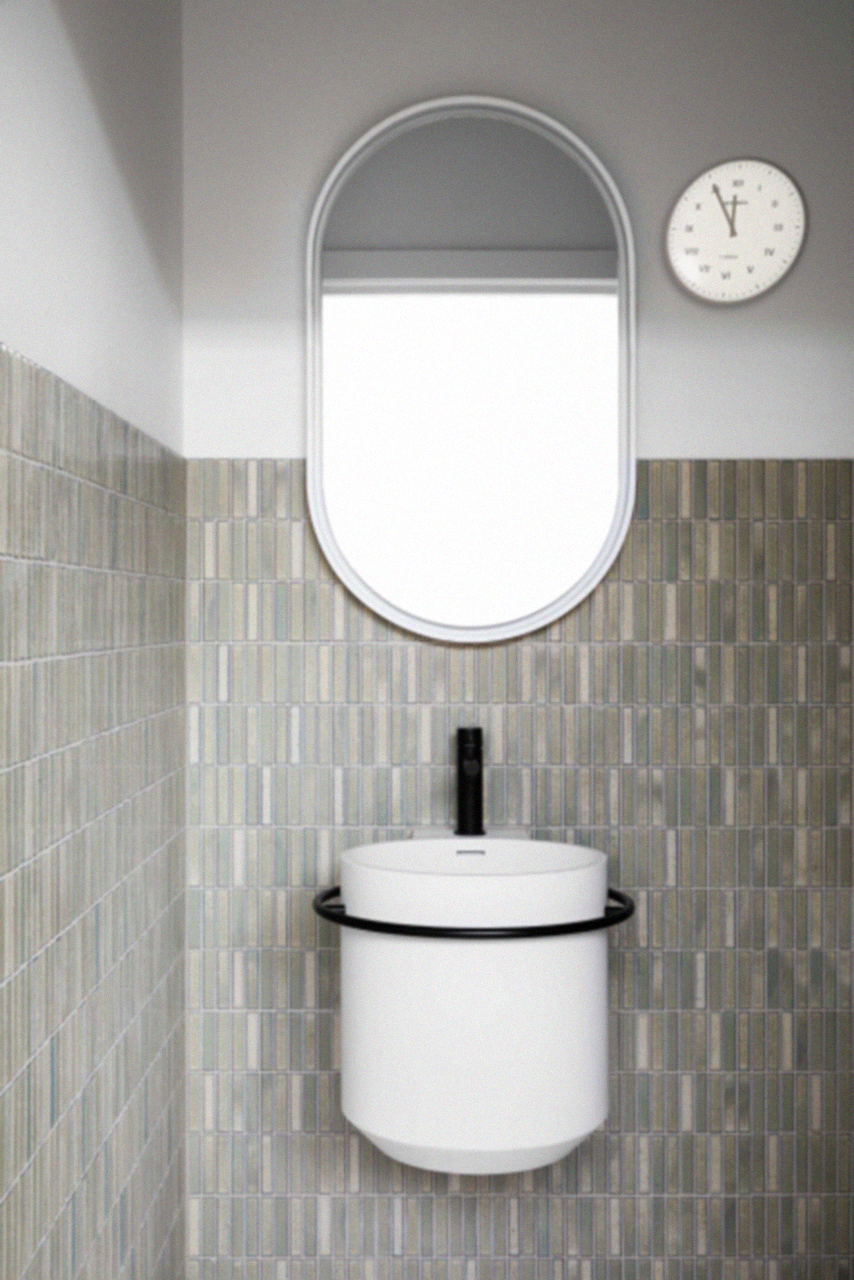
h=11 m=55
